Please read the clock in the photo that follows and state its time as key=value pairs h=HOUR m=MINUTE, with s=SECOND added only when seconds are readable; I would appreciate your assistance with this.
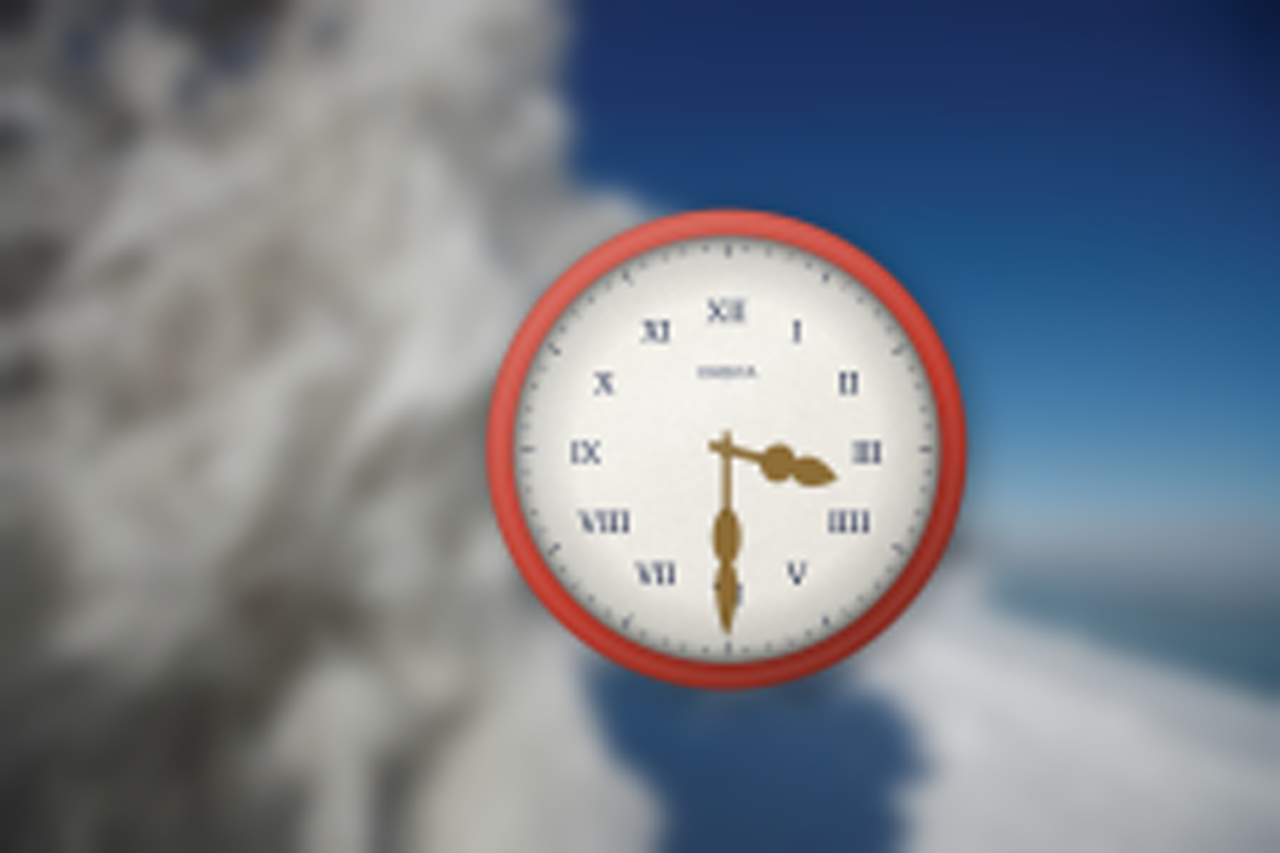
h=3 m=30
